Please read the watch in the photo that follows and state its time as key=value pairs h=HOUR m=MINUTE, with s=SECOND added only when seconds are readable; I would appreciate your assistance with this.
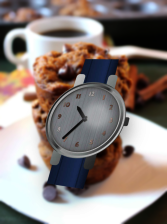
h=10 m=36
